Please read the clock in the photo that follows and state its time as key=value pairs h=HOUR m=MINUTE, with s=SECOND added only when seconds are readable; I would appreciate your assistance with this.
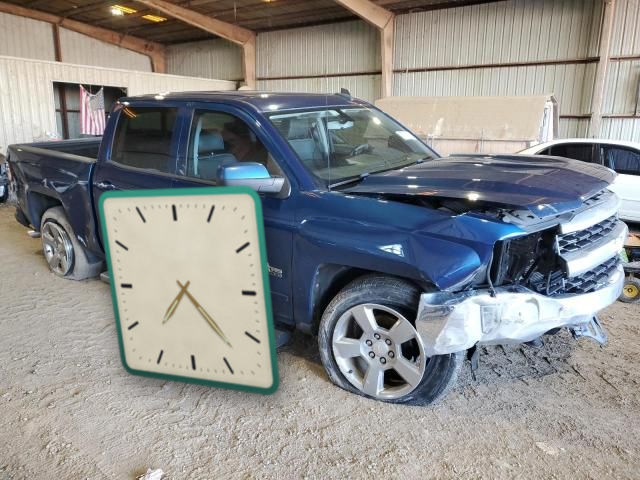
h=7 m=23
